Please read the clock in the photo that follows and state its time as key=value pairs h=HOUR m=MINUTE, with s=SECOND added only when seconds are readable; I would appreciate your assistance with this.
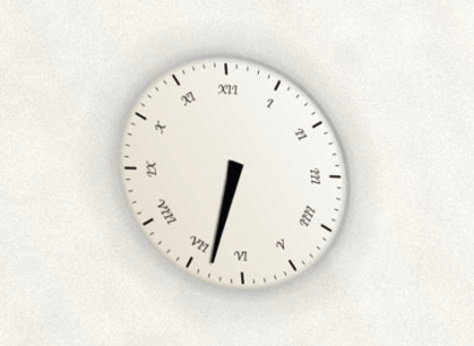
h=6 m=33
